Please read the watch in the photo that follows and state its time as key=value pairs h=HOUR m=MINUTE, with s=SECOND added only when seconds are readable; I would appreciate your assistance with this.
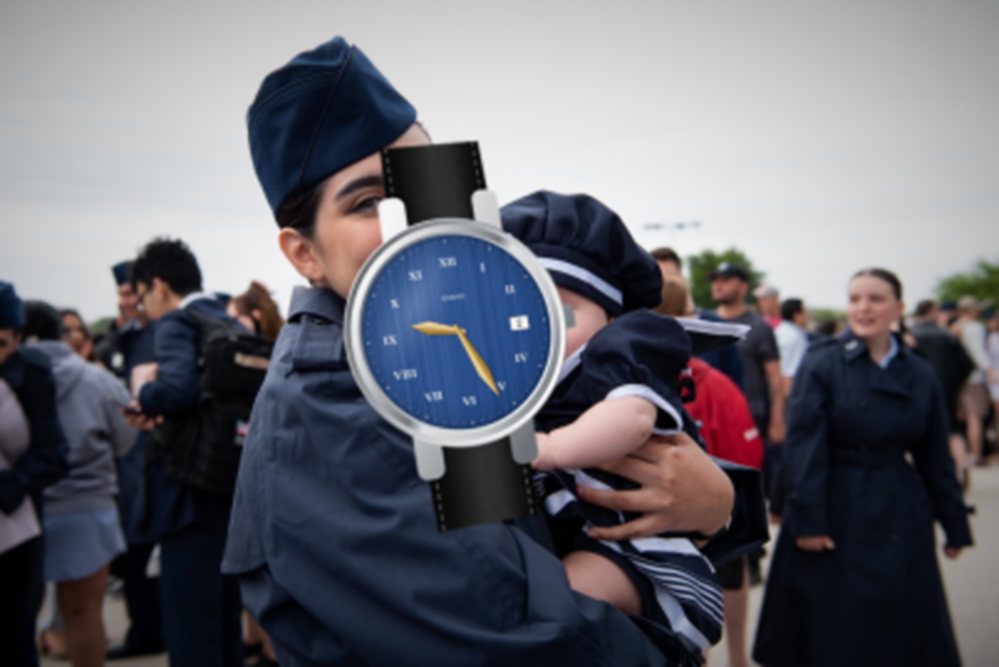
h=9 m=26
